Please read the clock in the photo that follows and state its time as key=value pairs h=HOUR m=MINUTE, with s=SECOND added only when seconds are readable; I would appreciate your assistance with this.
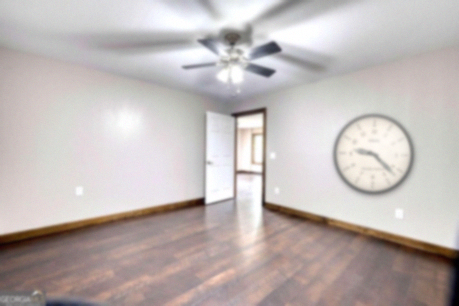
h=9 m=22
